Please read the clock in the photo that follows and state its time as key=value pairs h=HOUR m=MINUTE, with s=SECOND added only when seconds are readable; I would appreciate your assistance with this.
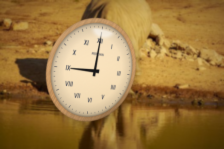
h=9 m=0
